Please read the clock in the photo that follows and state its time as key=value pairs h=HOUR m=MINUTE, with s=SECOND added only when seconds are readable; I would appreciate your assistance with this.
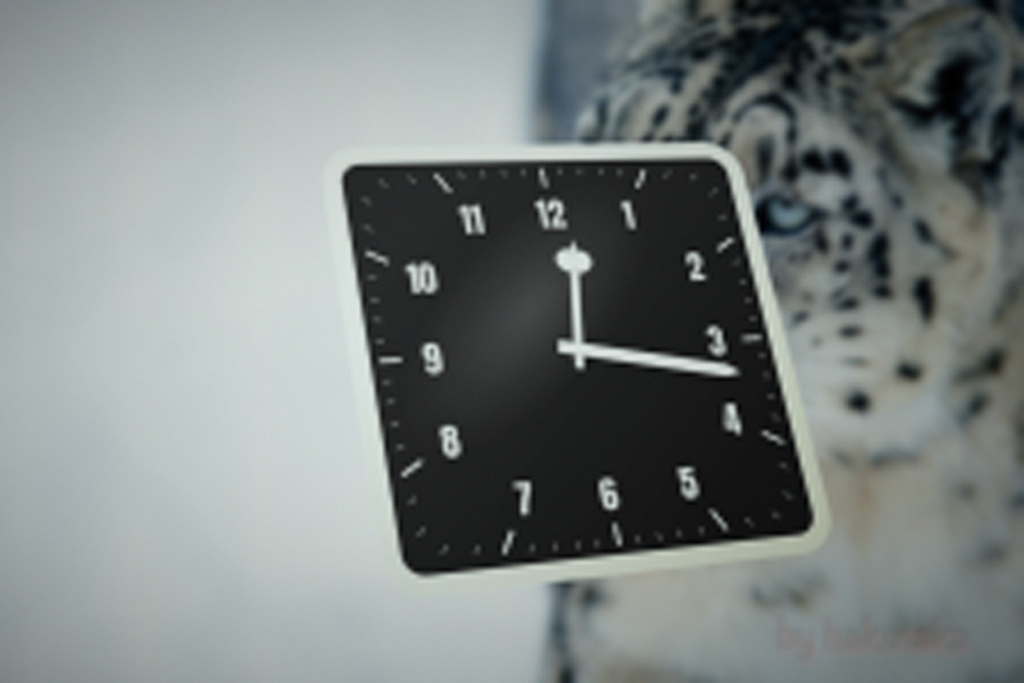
h=12 m=17
